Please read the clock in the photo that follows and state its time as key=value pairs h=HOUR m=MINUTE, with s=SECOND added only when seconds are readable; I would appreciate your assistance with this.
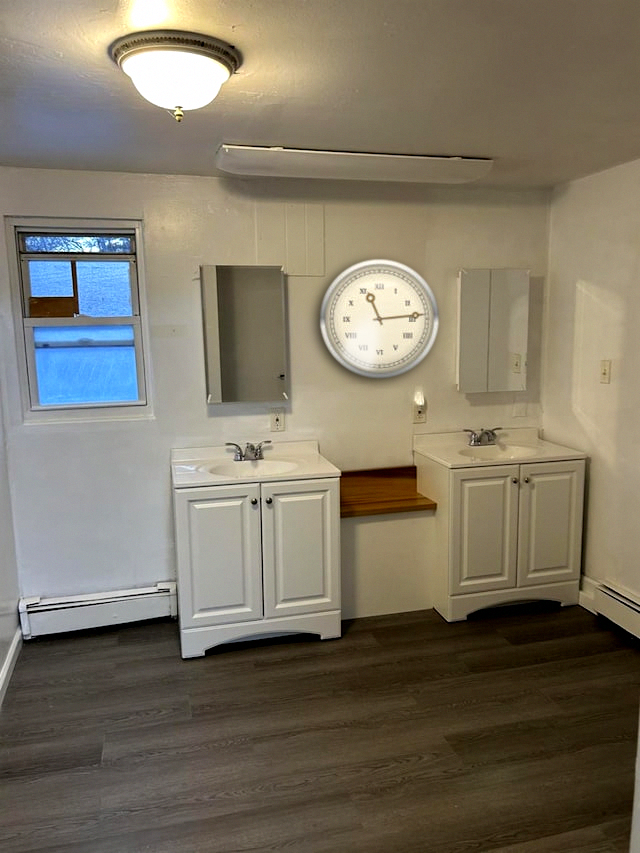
h=11 m=14
